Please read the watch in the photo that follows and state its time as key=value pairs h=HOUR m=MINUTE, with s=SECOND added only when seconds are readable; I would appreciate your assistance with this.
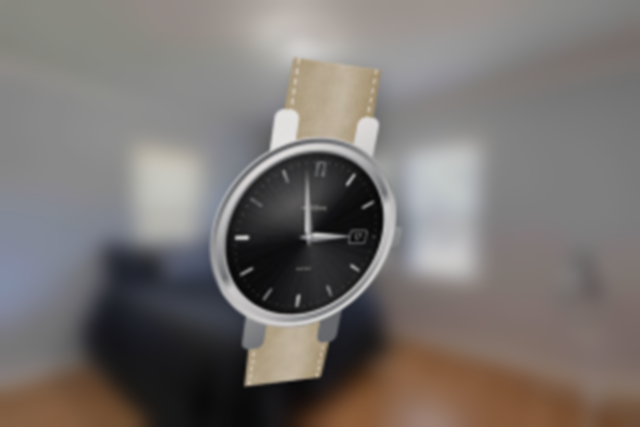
h=2 m=58
